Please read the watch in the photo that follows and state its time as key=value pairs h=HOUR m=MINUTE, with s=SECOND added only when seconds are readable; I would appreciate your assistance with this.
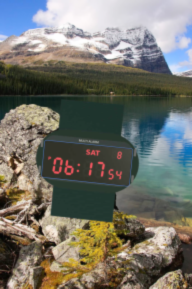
h=6 m=17 s=54
